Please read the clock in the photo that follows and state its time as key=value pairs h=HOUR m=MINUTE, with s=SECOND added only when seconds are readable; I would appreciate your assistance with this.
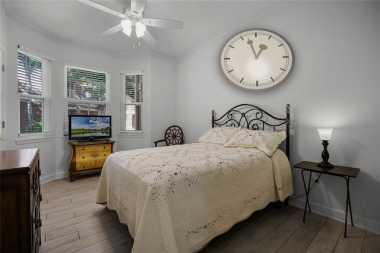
h=12 m=57
